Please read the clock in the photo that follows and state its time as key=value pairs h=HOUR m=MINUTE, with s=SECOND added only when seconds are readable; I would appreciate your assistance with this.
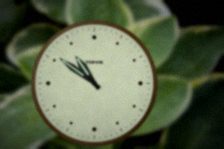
h=10 m=51
